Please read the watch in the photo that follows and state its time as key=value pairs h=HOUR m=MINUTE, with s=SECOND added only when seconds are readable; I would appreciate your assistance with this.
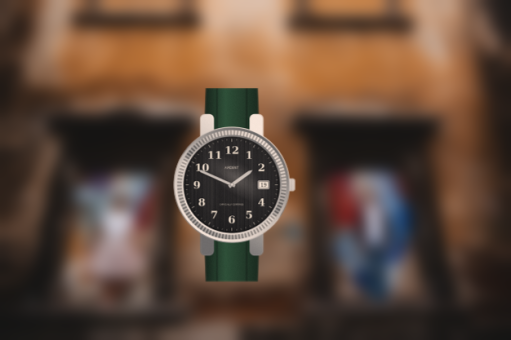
h=1 m=49
